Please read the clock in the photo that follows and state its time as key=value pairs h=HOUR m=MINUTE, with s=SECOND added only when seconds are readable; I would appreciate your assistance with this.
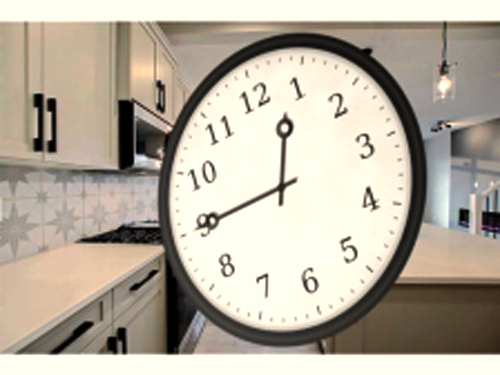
h=12 m=45
